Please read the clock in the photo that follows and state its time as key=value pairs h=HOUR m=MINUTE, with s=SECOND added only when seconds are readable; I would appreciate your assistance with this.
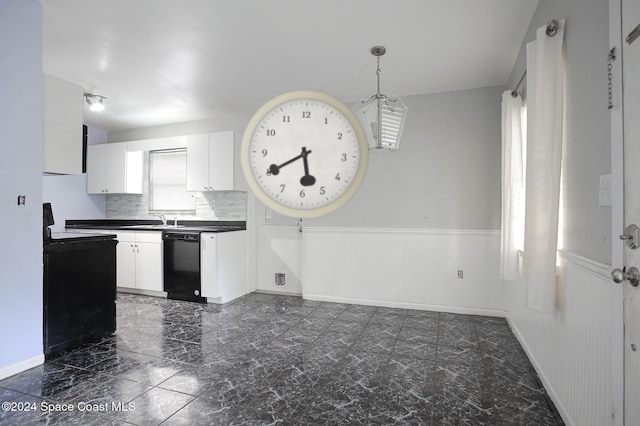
h=5 m=40
